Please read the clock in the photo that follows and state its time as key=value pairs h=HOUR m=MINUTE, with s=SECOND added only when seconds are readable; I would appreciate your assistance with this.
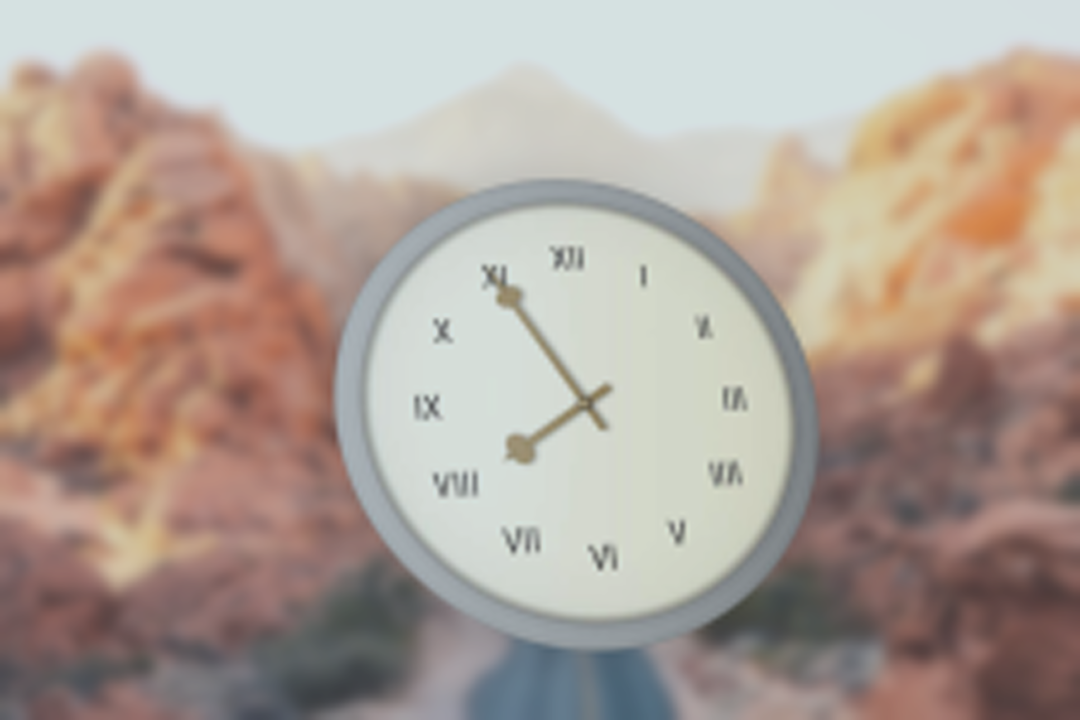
h=7 m=55
